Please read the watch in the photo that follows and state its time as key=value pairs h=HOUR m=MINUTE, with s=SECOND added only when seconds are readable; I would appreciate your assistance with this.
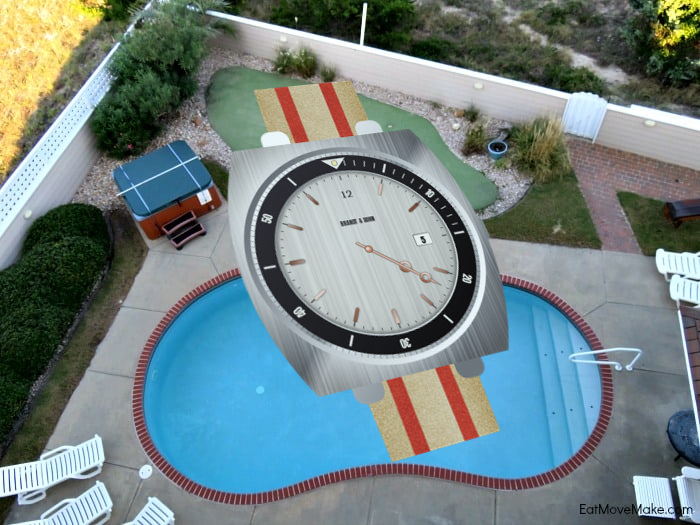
h=4 m=22
